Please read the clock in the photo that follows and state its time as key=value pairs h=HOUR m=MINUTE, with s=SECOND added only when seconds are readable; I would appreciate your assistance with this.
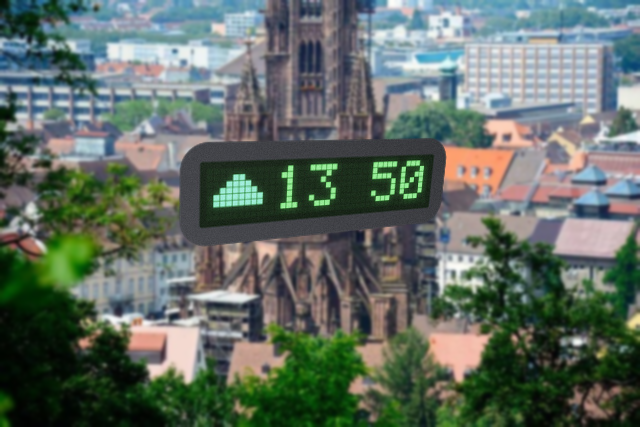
h=13 m=50
